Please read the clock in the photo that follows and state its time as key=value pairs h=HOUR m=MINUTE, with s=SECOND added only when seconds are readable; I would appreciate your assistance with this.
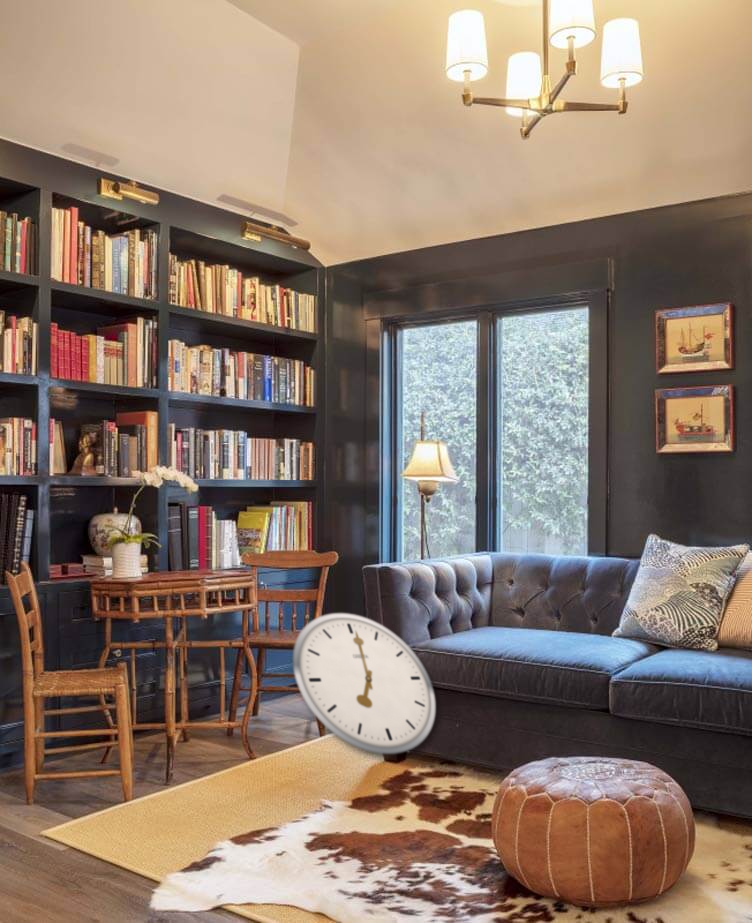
h=7 m=1
